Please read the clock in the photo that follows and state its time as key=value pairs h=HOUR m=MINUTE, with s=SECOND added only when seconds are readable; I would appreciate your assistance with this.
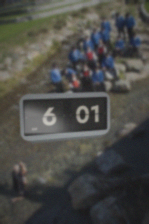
h=6 m=1
